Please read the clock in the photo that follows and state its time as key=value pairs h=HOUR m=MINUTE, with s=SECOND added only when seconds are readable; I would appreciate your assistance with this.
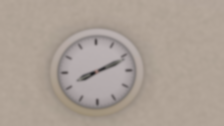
h=8 m=11
